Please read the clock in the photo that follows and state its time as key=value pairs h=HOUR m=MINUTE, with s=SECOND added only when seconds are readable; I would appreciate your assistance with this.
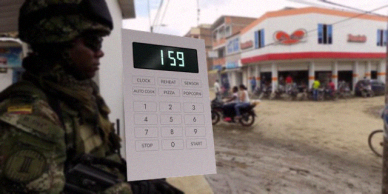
h=1 m=59
